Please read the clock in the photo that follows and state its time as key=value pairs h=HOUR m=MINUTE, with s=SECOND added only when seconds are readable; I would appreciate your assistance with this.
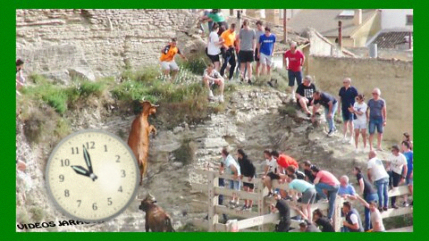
h=9 m=58
